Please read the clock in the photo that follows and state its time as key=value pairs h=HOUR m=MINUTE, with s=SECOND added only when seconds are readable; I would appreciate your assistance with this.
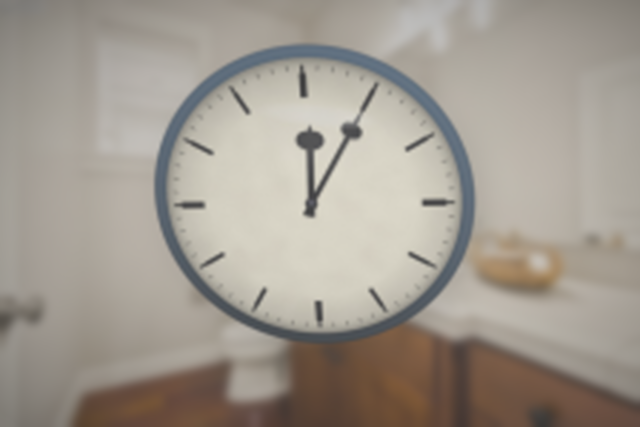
h=12 m=5
